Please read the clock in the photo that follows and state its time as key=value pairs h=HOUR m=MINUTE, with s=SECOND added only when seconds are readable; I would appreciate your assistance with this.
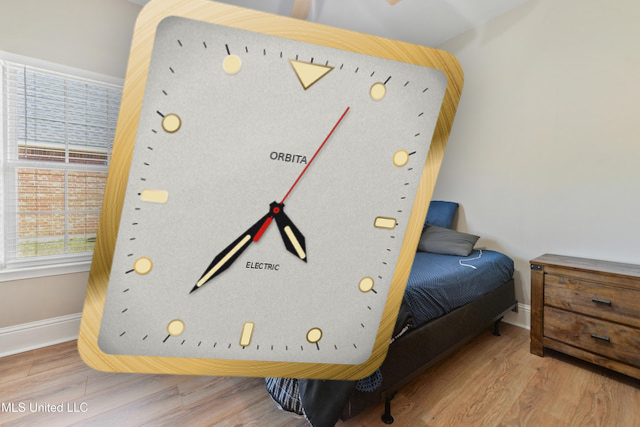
h=4 m=36 s=4
